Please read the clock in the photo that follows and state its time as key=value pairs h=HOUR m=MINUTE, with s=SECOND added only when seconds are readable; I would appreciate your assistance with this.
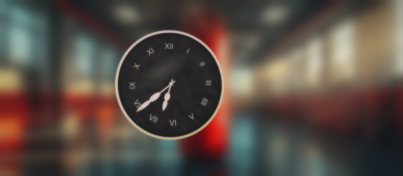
h=6 m=39
